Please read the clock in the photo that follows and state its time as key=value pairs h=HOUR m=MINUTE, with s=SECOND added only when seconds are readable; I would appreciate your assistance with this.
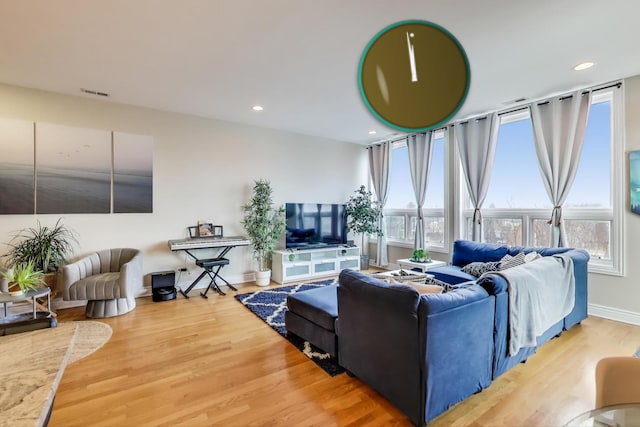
h=11 m=59
